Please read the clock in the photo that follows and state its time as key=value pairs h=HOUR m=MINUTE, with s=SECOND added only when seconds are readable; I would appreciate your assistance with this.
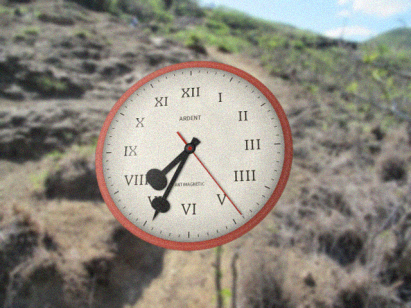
h=7 m=34 s=24
